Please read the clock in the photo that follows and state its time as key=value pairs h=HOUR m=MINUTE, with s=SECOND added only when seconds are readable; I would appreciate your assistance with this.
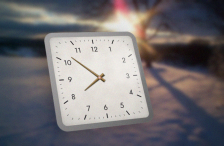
h=7 m=52
